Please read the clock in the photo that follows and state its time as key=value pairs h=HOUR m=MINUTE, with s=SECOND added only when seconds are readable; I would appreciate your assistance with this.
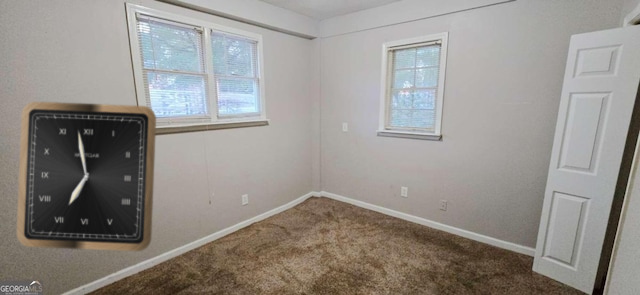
h=6 m=58
